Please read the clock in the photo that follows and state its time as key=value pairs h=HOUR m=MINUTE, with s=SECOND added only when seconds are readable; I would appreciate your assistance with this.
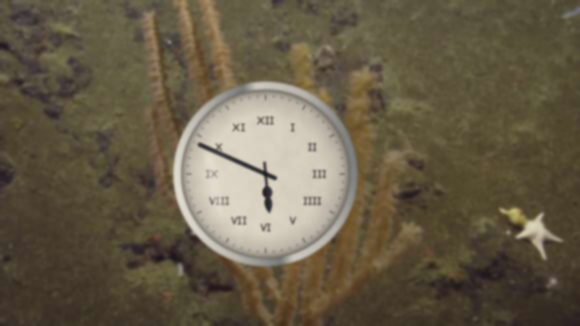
h=5 m=49
